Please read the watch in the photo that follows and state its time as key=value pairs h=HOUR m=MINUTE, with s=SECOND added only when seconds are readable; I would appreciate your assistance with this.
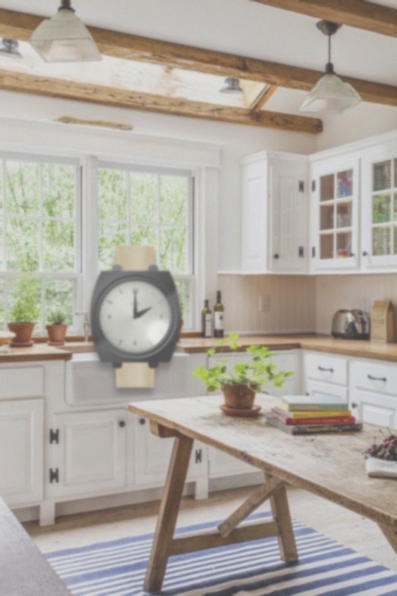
h=2 m=0
